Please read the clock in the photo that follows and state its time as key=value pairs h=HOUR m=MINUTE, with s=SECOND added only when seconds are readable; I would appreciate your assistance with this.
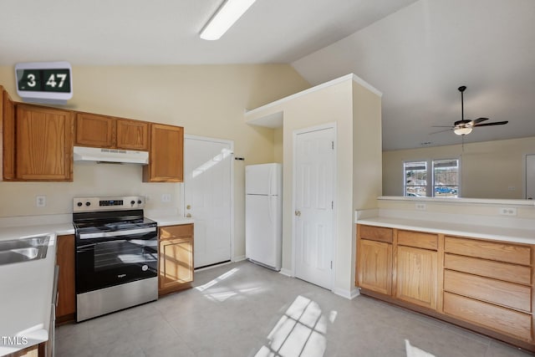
h=3 m=47
